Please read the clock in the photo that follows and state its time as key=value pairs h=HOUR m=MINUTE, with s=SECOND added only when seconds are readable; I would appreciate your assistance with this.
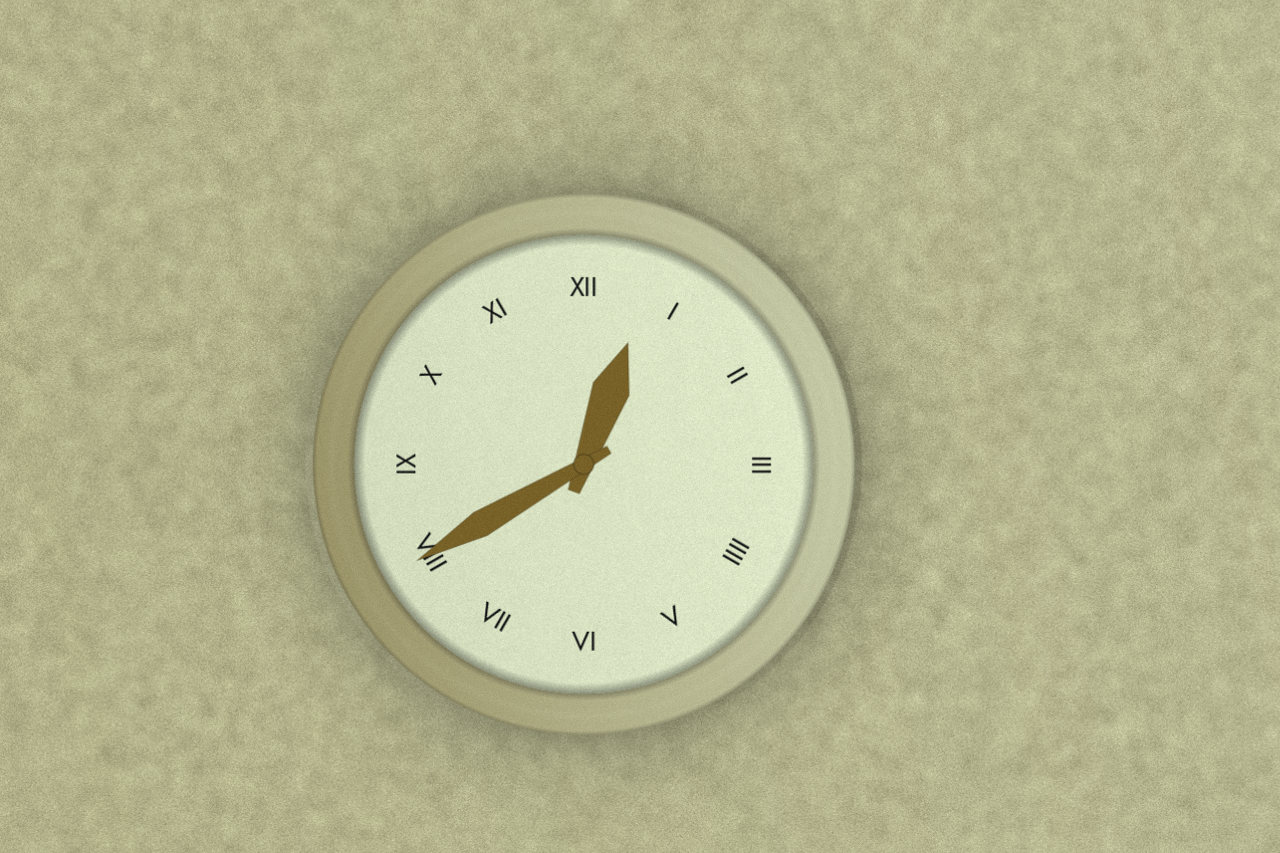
h=12 m=40
